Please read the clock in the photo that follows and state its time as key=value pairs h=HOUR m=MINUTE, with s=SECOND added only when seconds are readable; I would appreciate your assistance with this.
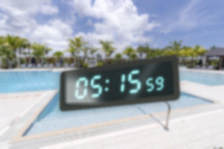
h=5 m=15 s=59
